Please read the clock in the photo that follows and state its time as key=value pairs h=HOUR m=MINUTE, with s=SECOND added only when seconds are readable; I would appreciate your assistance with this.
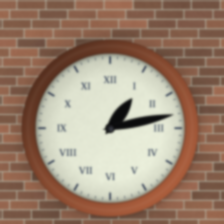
h=1 m=13
